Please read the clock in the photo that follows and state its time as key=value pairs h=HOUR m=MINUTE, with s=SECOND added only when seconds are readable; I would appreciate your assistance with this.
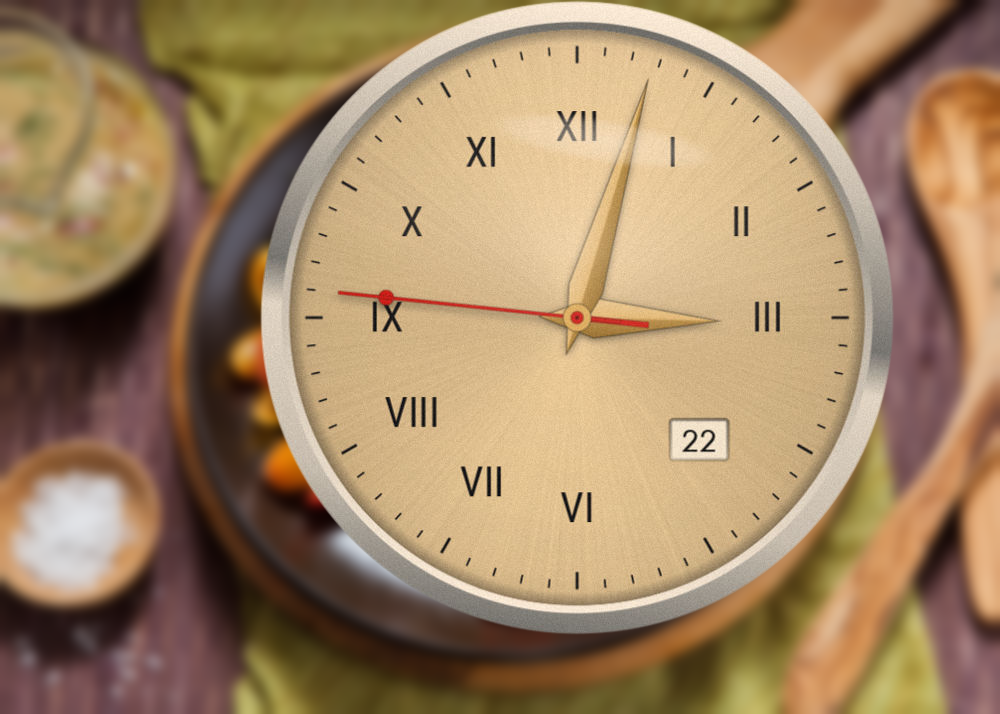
h=3 m=2 s=46
